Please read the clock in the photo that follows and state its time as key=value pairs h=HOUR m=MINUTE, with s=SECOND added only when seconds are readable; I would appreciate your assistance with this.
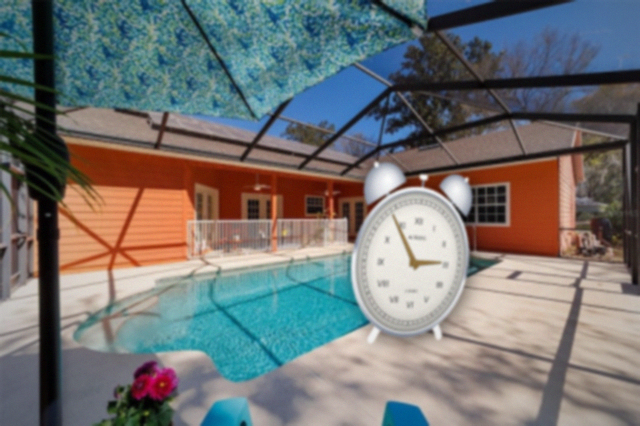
h=2 m=54
